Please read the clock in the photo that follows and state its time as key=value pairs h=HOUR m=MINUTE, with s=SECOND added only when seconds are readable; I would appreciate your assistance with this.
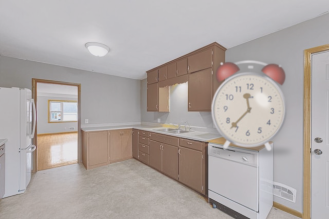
h=11 m=37
